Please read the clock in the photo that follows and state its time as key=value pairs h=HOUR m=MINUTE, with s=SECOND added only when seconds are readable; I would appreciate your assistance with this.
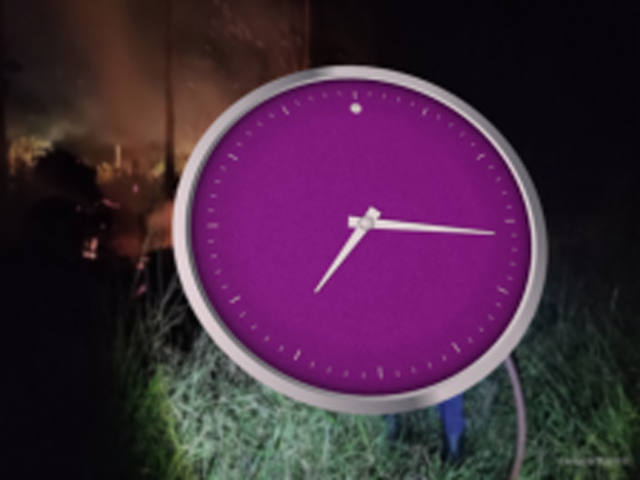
h=7 m=16
